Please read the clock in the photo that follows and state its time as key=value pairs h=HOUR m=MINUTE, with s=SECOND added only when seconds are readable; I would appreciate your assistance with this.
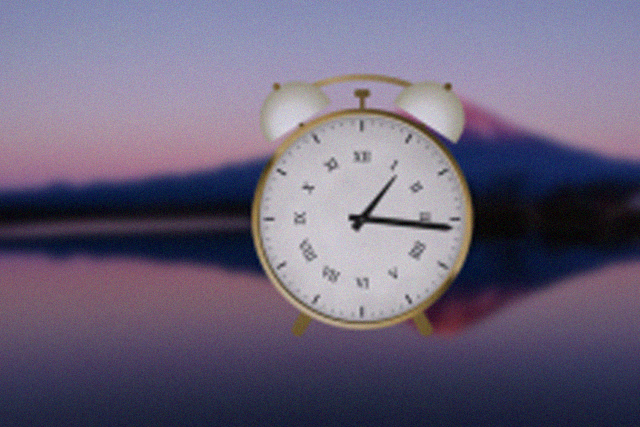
h=1 m=16
